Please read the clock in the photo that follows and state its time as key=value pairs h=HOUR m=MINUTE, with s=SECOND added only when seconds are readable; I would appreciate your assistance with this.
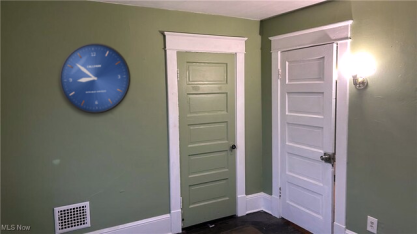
h=8 m=52
